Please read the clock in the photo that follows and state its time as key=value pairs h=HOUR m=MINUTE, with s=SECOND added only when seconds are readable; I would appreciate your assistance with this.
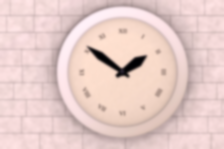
h=1 m=51
